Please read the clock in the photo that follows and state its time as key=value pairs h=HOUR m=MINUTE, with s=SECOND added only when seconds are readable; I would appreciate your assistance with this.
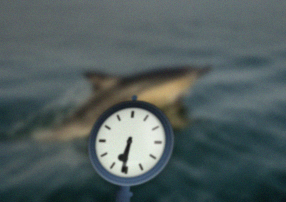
h=6 m=31
